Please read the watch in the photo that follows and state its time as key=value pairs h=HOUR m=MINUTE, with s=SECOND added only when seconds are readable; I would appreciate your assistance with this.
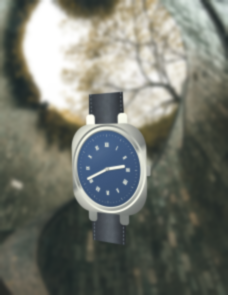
h=2 m=41
